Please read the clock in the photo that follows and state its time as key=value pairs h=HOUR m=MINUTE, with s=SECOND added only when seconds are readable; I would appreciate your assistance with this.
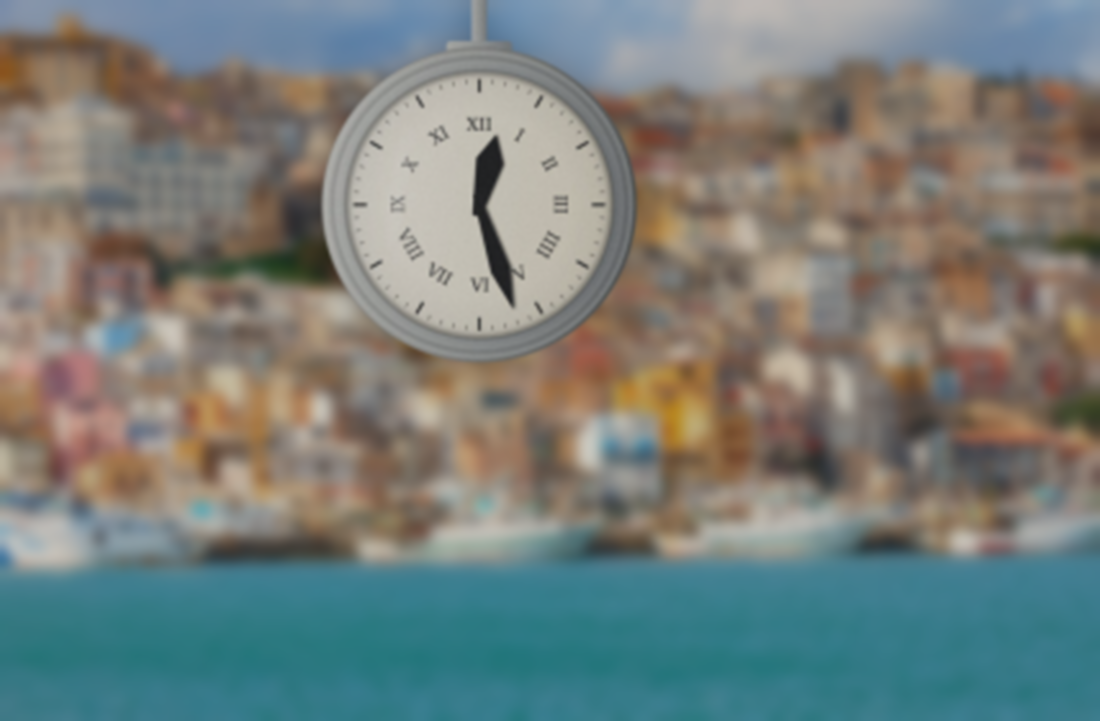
h=12 m=27
